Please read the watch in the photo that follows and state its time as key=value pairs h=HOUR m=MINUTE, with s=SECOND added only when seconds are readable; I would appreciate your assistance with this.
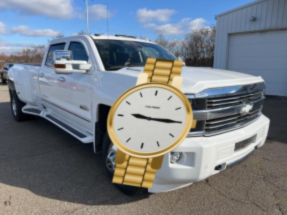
h=9 m=15
